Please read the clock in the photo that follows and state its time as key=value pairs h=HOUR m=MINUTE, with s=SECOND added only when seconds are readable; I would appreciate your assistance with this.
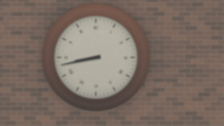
h=8 m=43
